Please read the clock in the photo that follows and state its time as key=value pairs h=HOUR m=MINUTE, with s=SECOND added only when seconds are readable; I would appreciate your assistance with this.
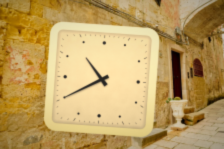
h=10 m=40
